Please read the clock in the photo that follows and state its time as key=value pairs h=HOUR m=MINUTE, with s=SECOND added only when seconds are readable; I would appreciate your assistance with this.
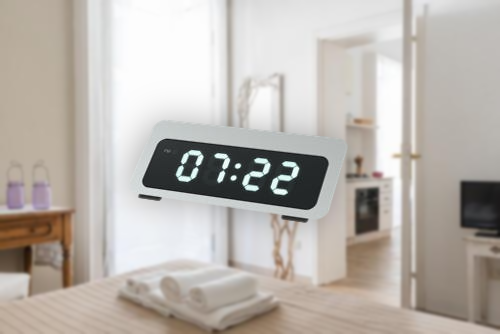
h=7 m=22
